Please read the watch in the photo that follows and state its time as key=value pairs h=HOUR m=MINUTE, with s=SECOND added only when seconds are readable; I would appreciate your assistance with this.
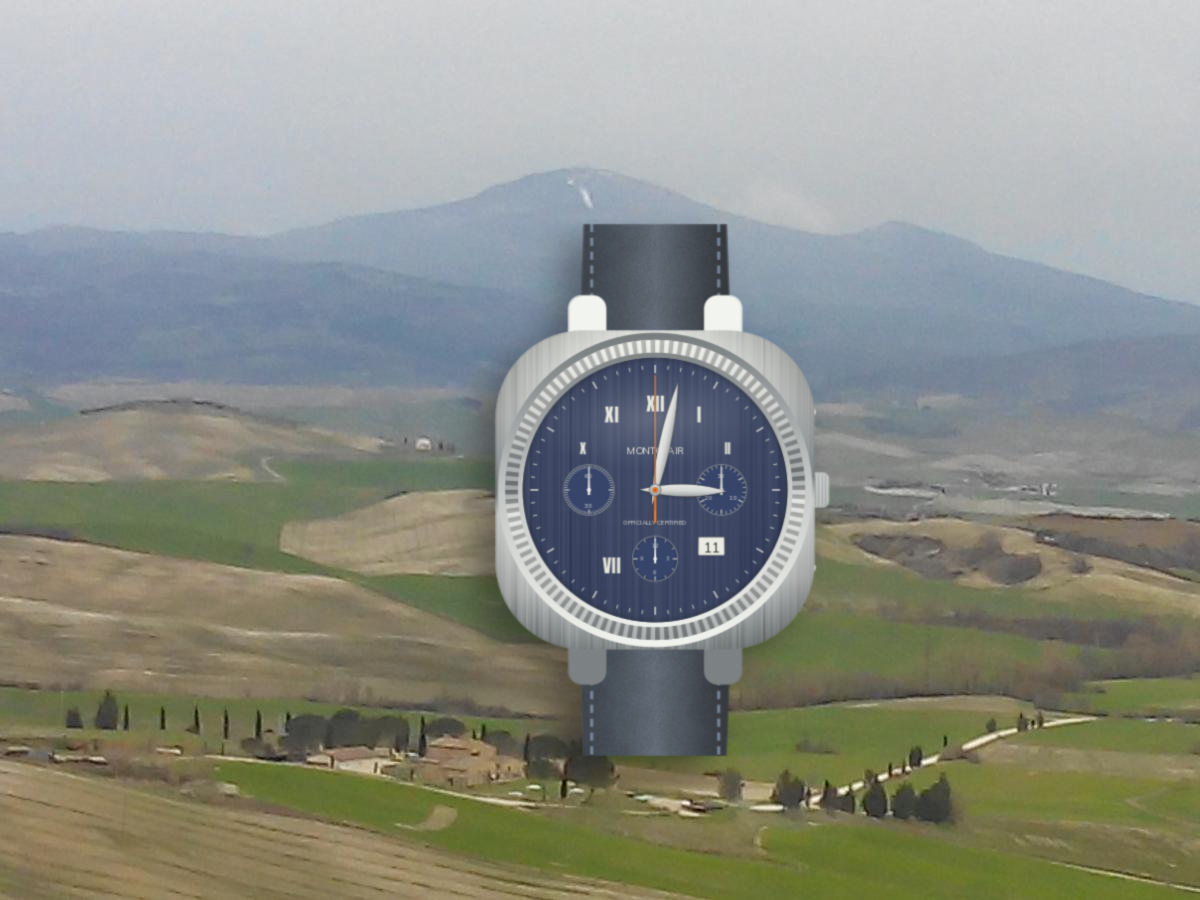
h=3 m=2
